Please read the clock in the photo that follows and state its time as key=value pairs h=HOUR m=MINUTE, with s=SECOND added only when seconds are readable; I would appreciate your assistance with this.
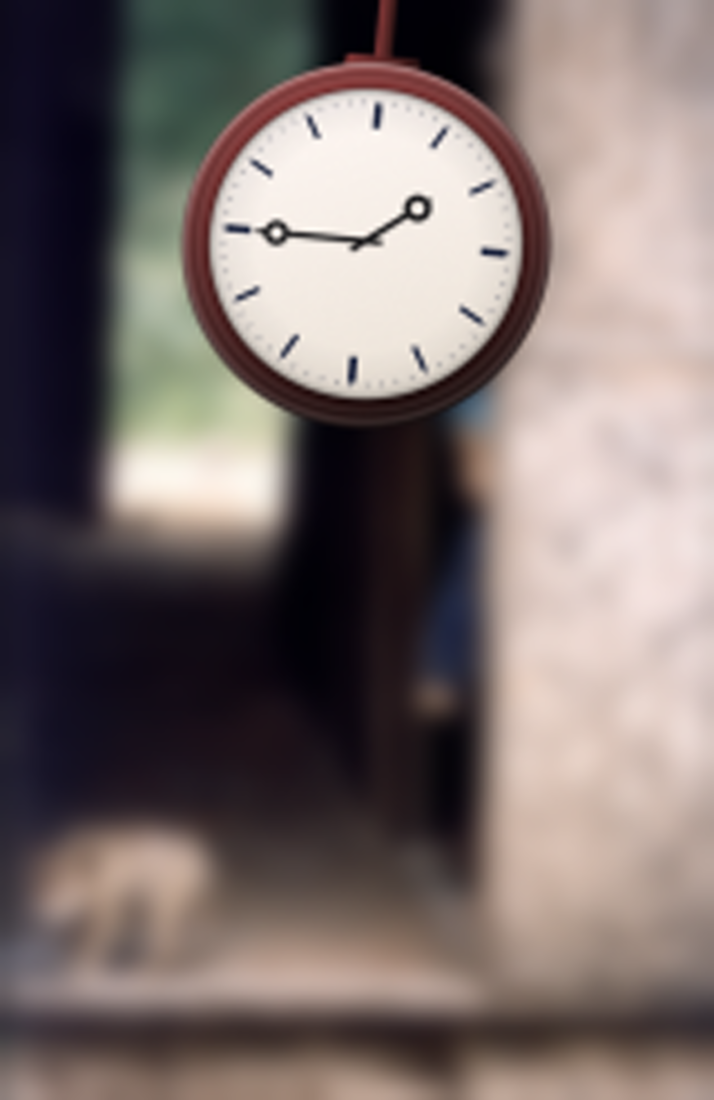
h=1 m=45
